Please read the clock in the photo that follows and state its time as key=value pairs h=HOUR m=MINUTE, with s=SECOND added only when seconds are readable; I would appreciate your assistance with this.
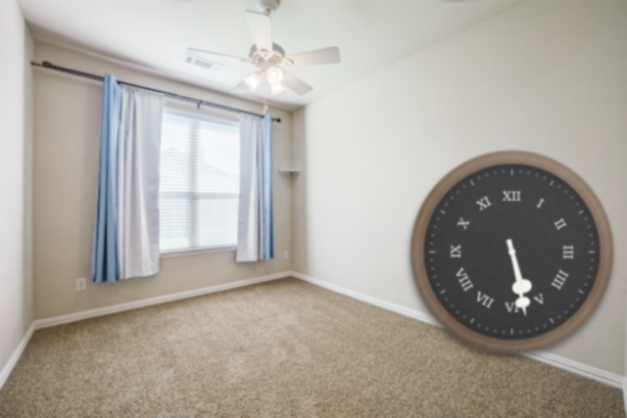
h=5 m=28
